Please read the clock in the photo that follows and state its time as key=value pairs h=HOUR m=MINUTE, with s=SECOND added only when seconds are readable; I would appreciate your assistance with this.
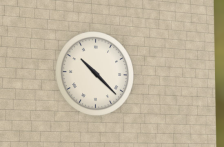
h=10 m=22
